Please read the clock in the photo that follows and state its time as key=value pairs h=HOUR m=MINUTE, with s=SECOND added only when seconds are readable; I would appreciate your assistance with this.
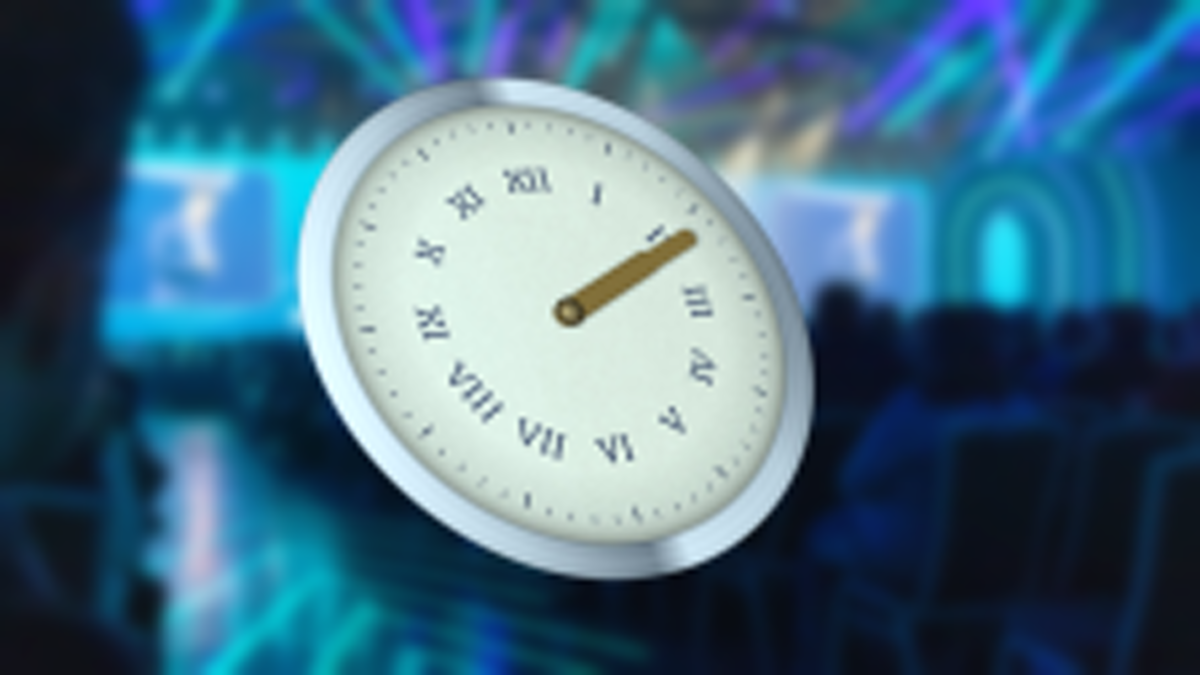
h=2 m=11
